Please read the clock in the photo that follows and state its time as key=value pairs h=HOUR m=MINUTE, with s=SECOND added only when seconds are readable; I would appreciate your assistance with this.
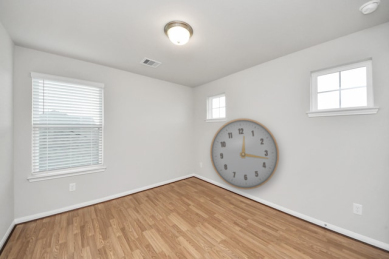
h=12 m=17
